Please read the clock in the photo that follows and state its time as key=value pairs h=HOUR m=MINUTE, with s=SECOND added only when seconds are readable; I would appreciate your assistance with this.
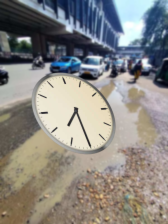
h=7 m=30
